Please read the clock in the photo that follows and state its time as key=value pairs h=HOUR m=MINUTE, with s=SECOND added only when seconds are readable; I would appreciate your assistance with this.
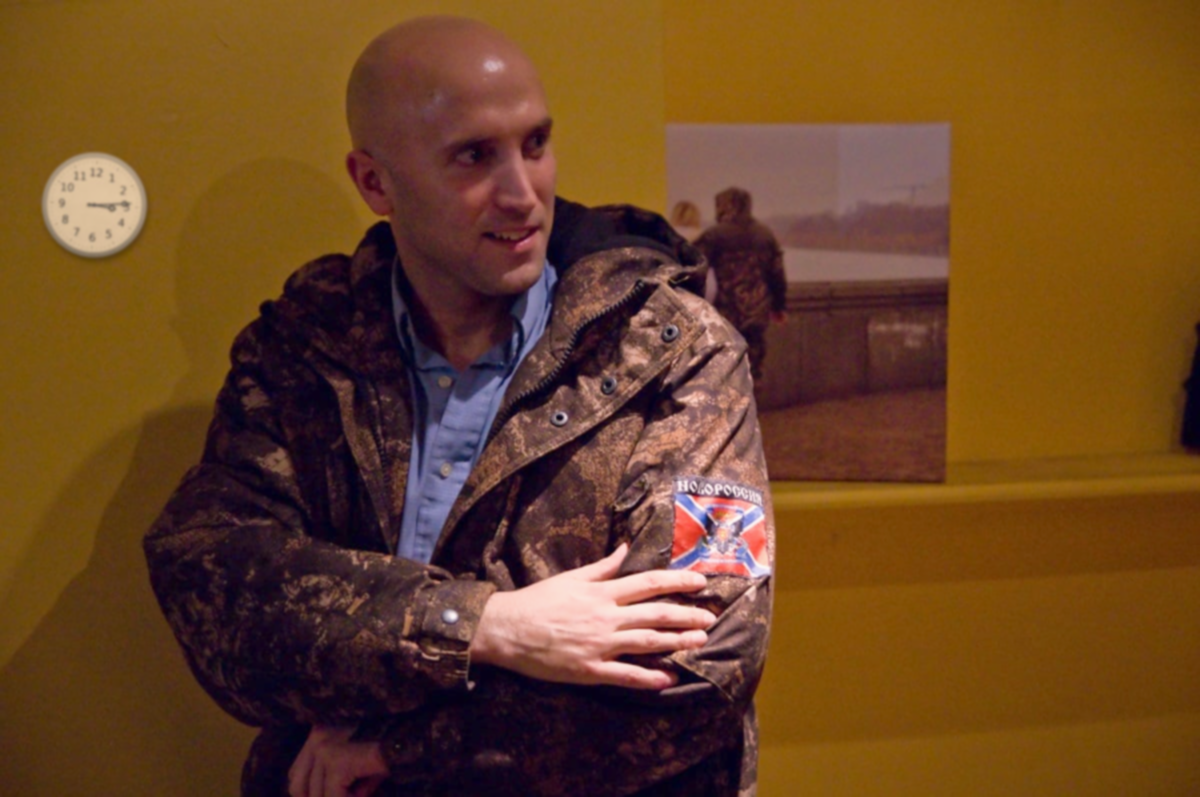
h=3 m=14
